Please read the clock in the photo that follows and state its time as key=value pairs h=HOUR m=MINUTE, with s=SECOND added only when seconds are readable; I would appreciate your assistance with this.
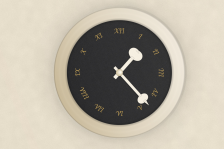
h=1 m=23
